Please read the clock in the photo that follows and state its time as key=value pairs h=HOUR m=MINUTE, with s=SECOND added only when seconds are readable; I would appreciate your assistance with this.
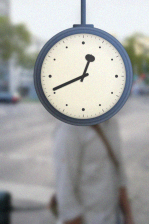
h=12 m=41
